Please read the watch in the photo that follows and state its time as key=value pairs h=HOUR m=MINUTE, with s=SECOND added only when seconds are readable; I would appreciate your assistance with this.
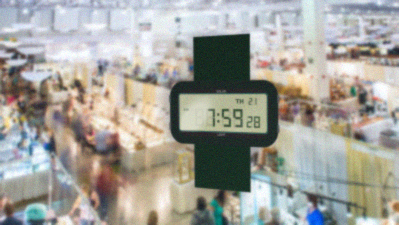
h=7 m=59 s=28
